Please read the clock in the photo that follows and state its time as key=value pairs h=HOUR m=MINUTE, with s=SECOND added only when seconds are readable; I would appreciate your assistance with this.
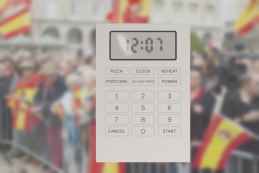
h=12 m=7
